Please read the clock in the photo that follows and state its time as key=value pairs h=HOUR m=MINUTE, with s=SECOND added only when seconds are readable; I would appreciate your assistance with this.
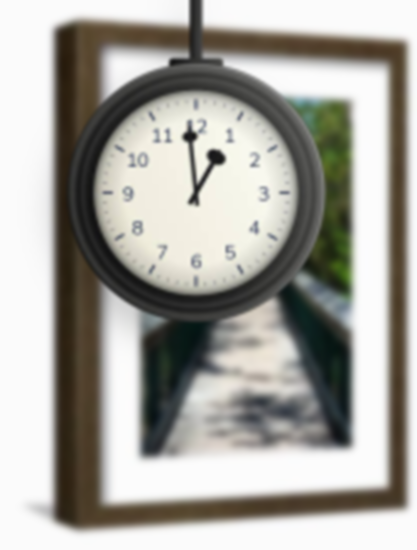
h=12 m=59
